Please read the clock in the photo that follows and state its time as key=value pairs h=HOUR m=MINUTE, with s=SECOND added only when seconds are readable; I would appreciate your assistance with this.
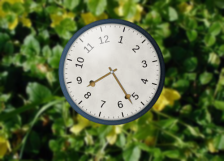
h=8 m=27
